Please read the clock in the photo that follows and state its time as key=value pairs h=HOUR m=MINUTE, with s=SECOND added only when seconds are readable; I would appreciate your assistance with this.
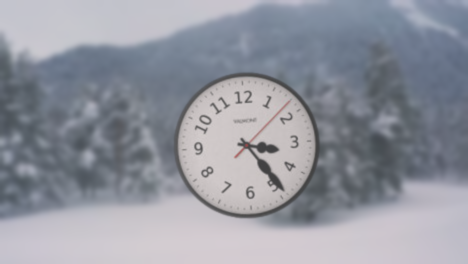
h=3 m=24 s=8
